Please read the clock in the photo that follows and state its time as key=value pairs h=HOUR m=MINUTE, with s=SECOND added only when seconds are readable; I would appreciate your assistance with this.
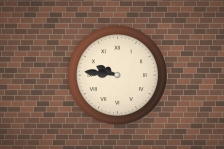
h=9 m=46
